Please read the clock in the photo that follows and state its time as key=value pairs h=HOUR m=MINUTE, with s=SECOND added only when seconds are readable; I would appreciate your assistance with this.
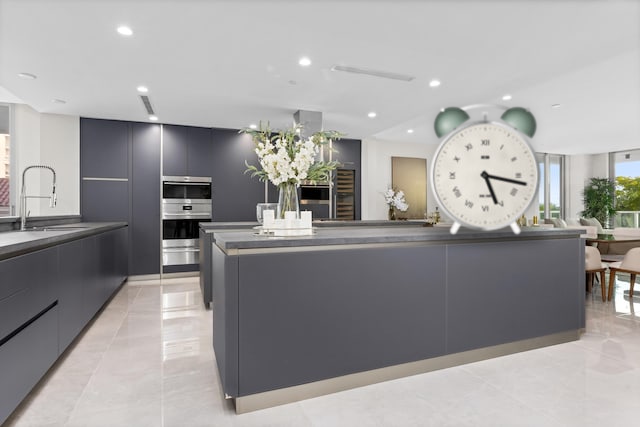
h=5 m=17
